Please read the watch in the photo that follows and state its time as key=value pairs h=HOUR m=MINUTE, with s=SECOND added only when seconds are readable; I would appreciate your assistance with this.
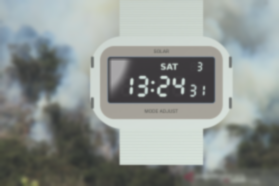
h=13 m=24 s=31
